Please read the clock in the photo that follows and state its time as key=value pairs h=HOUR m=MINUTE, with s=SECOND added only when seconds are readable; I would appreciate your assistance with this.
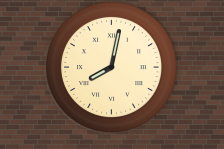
h=8 m=2
